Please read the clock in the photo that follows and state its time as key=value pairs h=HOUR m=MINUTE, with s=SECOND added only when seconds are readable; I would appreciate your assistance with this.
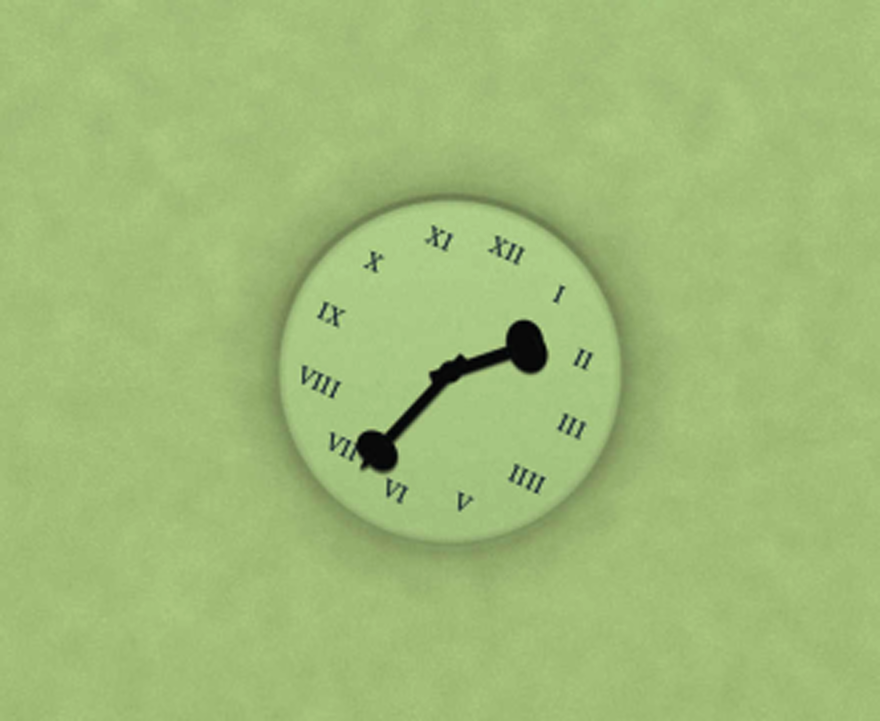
h=1 m=33
